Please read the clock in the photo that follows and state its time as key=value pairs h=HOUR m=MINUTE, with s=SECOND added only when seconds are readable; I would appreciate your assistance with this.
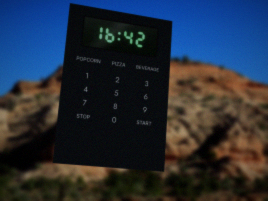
h=16 m=42
